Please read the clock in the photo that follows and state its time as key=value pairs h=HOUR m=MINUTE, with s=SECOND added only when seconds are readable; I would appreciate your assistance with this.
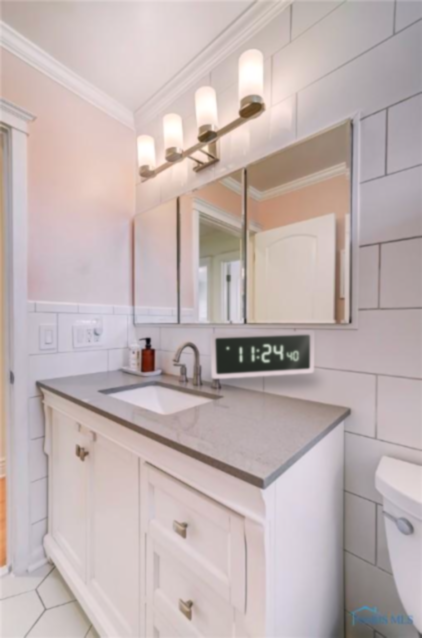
h=11 m=24
